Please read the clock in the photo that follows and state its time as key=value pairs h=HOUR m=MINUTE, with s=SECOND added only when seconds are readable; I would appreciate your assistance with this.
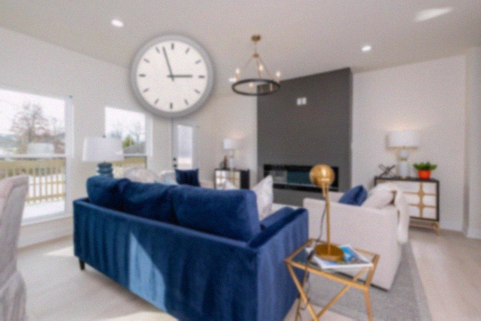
h=2 m=57
